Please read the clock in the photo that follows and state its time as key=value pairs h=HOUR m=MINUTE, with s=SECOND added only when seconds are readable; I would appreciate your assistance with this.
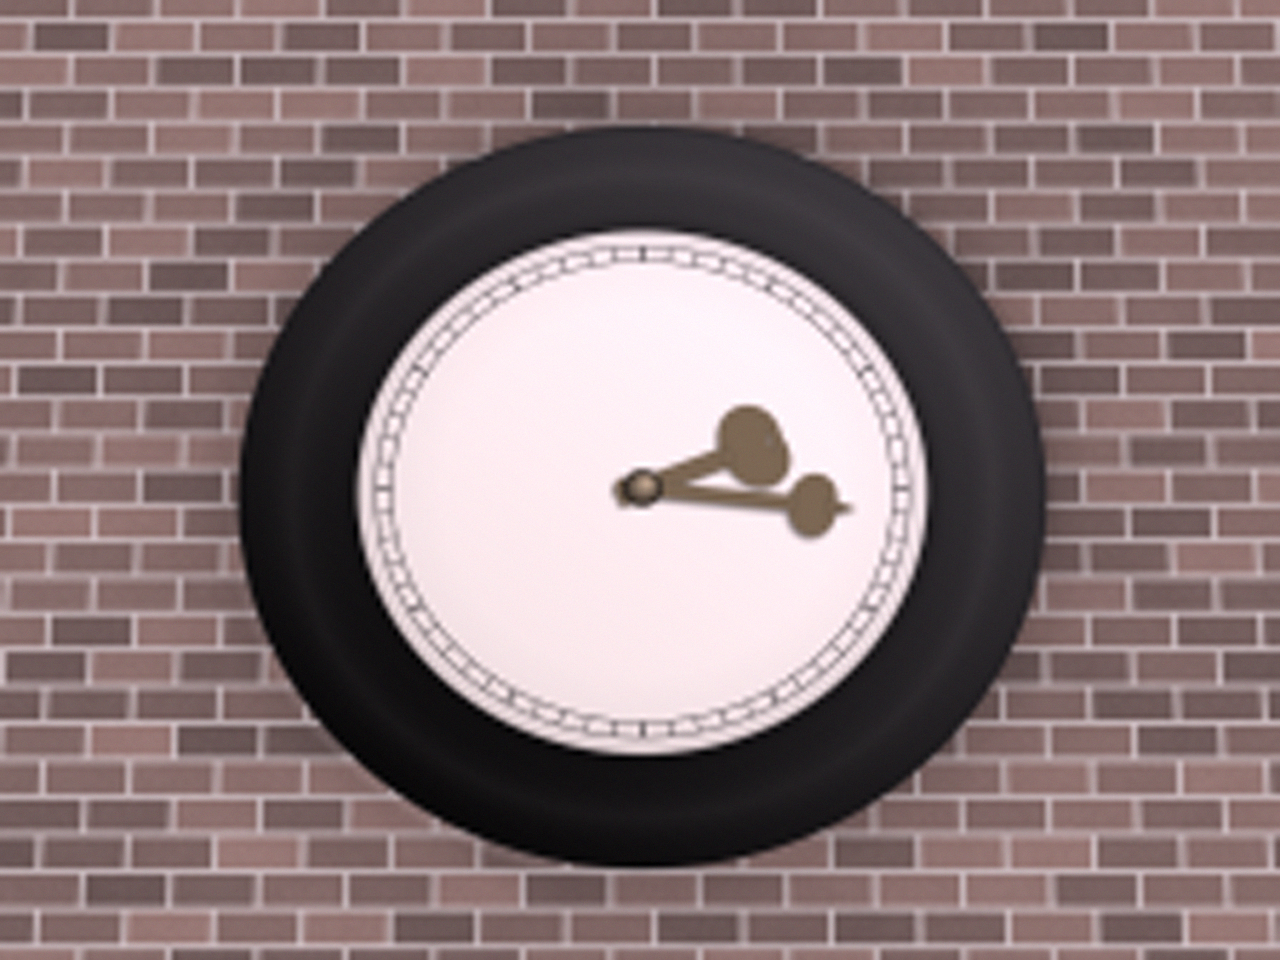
h=2 m=16
